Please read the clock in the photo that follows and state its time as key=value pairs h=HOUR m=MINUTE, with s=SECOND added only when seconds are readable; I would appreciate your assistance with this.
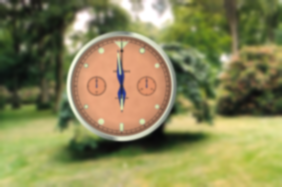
h=5 m=59
